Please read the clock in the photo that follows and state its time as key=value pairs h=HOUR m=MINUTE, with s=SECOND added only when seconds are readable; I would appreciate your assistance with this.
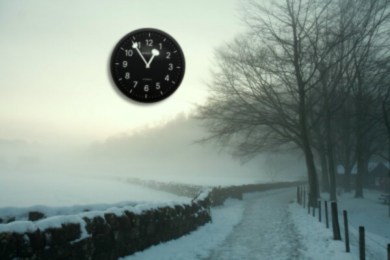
h=12 m=54
